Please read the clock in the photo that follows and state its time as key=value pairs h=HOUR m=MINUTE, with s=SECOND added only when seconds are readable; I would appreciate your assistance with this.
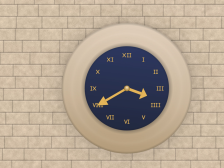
h=3 m=40
